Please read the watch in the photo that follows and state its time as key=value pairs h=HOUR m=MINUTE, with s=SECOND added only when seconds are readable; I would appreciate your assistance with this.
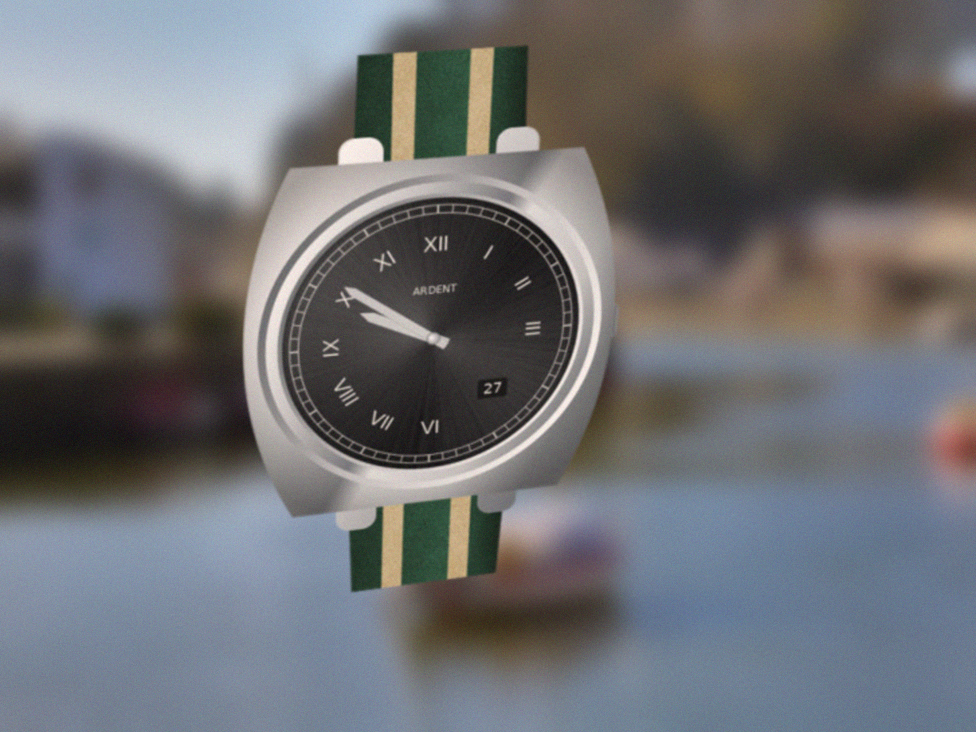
h=9 m=51
